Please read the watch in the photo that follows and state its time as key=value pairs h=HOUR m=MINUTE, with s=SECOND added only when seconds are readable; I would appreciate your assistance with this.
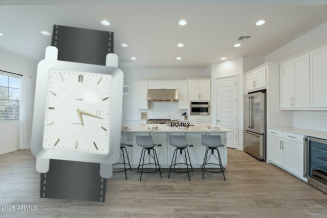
h=5 m=17
